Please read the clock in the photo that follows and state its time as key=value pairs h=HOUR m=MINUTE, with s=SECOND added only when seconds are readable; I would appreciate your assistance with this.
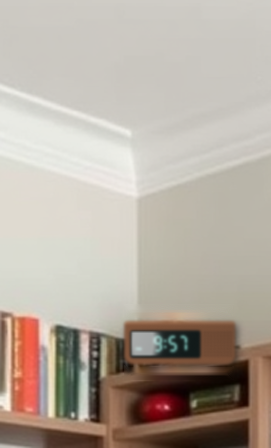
h=9 m=57
